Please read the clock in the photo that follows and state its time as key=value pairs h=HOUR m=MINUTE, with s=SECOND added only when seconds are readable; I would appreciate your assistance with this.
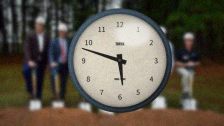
h=5 m=48
